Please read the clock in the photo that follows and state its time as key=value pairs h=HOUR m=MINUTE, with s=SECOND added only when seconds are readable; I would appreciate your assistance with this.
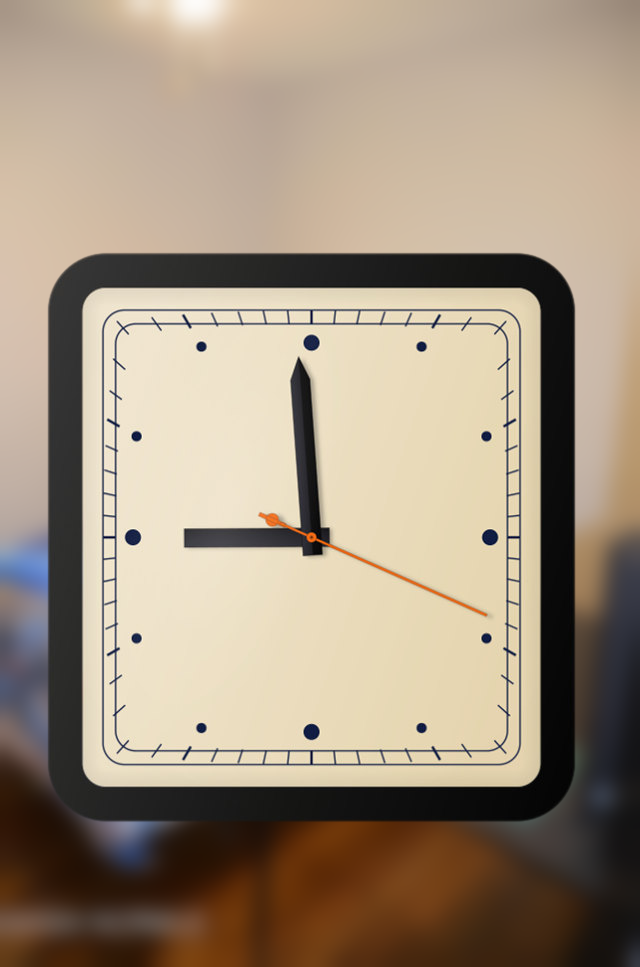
h=8 m=59 s=19
